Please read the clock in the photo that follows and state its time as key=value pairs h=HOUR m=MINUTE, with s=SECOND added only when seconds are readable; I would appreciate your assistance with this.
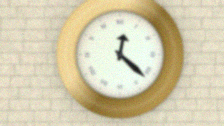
h=12 m=22
